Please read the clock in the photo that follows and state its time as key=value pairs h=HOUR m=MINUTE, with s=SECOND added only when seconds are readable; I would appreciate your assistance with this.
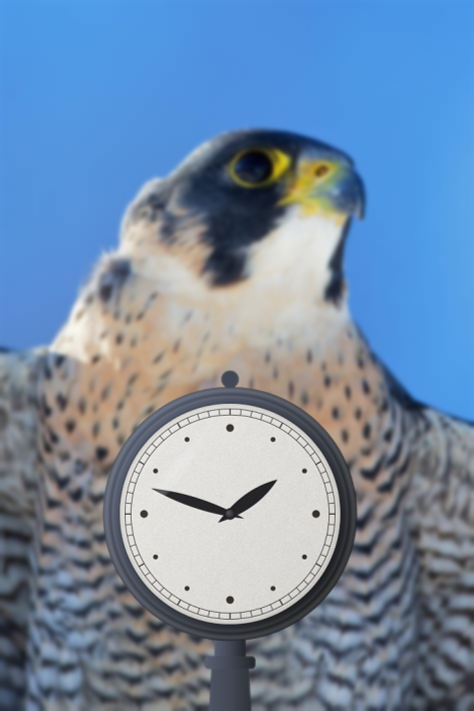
h=1 m=48
